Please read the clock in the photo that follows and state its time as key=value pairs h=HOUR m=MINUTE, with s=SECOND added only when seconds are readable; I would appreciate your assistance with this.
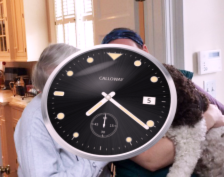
h=7 m=21
